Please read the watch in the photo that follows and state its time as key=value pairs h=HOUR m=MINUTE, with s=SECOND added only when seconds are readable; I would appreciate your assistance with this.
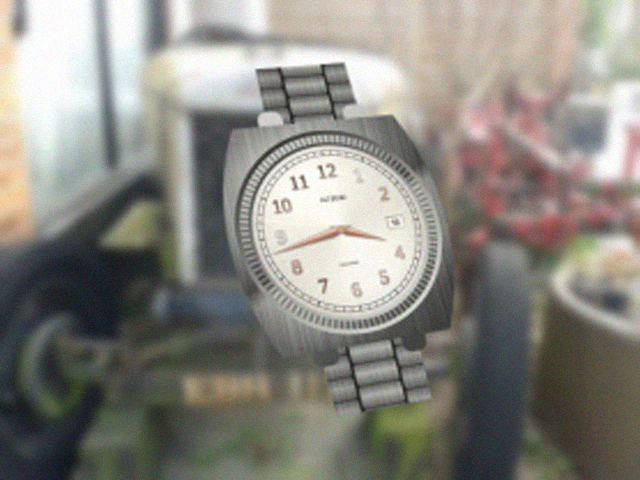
h=3 m=43
